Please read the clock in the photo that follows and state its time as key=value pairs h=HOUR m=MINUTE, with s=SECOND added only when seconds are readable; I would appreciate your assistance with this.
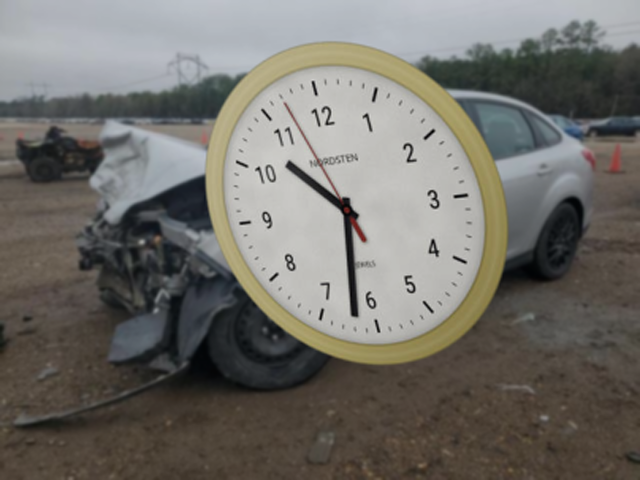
h=10 m=31 s=57
